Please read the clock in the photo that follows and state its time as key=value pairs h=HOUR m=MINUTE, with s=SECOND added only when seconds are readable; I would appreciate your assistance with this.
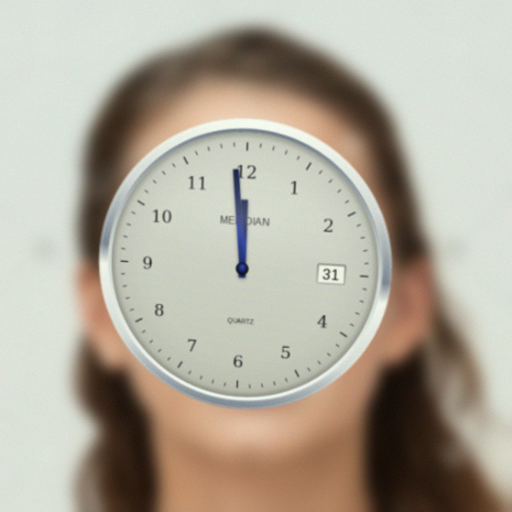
h=11 m=59
